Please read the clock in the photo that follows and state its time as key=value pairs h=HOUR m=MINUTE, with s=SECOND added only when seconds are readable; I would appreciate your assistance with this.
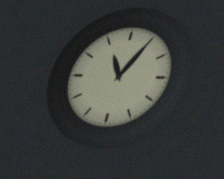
h=11 m=5
